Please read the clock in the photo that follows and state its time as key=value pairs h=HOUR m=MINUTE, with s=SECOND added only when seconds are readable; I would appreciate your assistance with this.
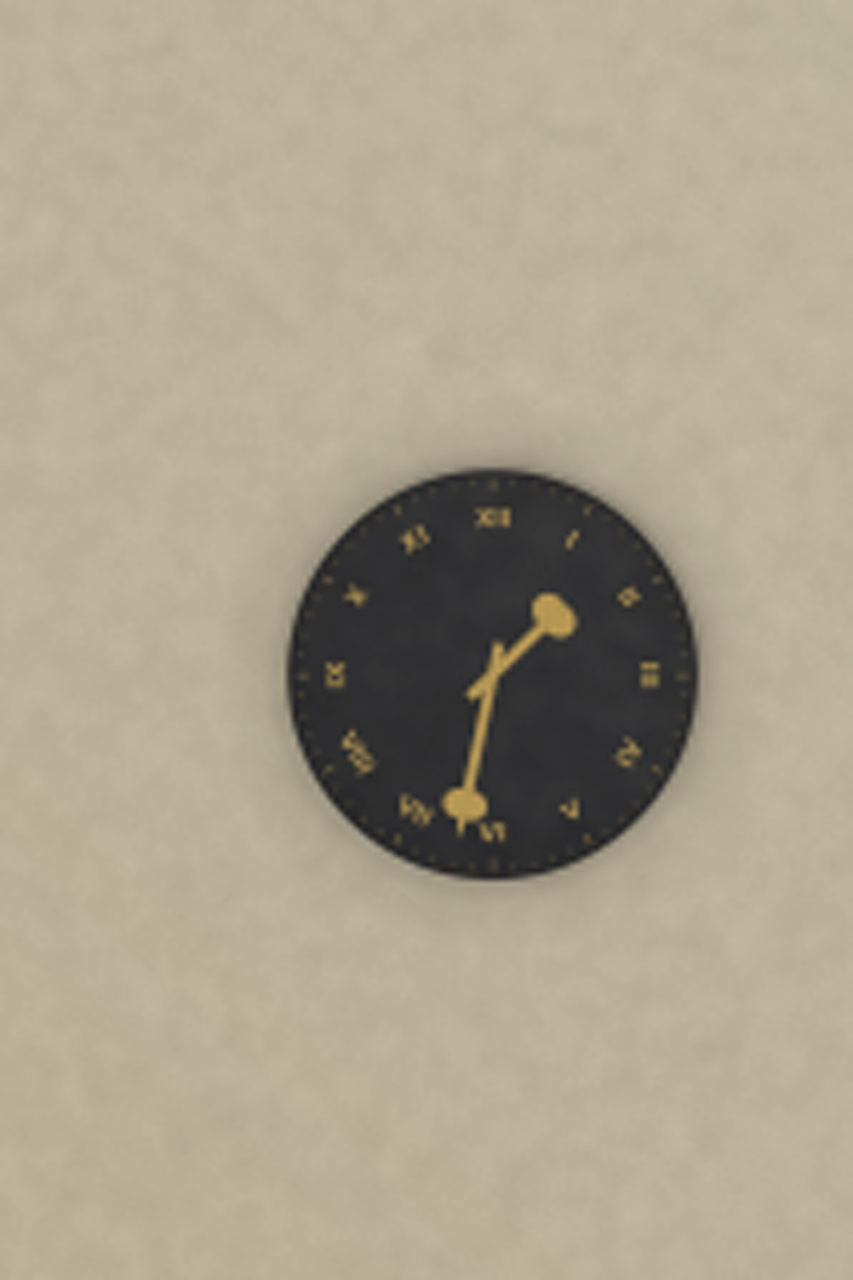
h=1 m=32
